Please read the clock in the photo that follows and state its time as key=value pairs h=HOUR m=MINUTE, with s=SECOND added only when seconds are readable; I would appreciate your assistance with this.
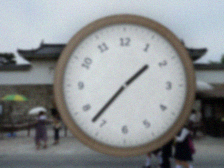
h=1 m=37
